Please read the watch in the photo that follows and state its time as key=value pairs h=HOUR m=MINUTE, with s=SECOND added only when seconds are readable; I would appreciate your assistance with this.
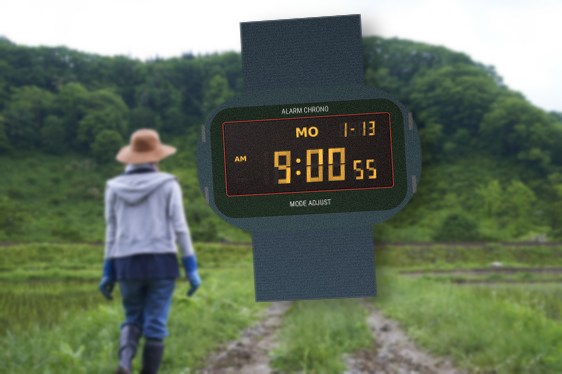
h=9 m=0 s=55
